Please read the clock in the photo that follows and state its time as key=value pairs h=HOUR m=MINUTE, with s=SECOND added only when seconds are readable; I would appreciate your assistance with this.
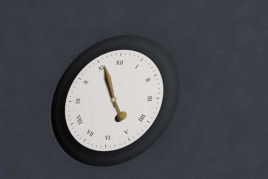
h=4 m=56
